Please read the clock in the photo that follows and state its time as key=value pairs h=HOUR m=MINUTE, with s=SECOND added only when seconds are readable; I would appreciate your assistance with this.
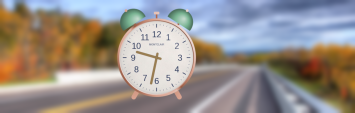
h=9 m=32
